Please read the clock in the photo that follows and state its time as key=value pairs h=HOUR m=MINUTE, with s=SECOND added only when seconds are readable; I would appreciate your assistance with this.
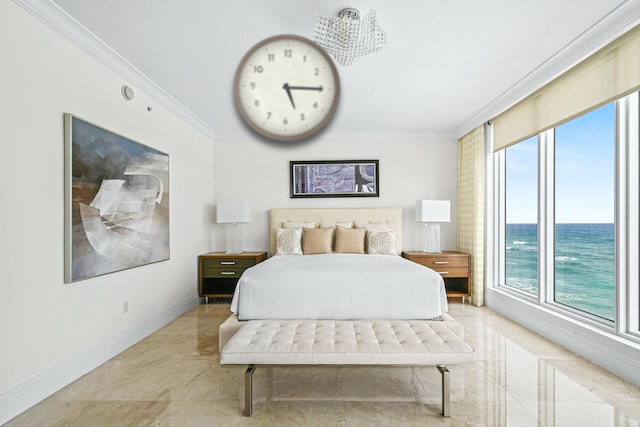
h=5 m=15
